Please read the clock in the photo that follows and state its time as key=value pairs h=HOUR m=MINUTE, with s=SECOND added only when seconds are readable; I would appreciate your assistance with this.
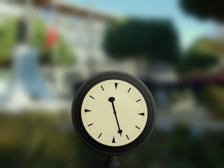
h=11 m=27
